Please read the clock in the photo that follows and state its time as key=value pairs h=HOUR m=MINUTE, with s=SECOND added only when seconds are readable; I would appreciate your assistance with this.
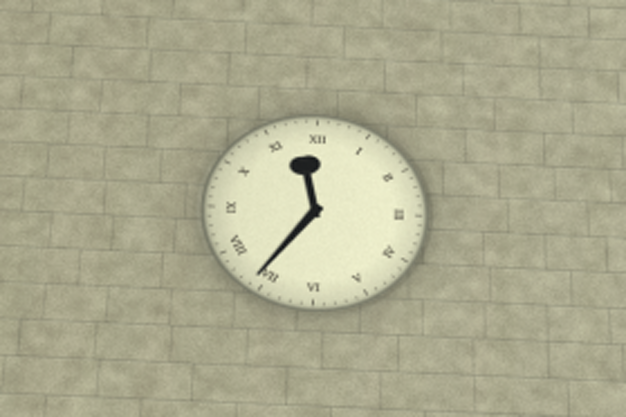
h=11 m=36
